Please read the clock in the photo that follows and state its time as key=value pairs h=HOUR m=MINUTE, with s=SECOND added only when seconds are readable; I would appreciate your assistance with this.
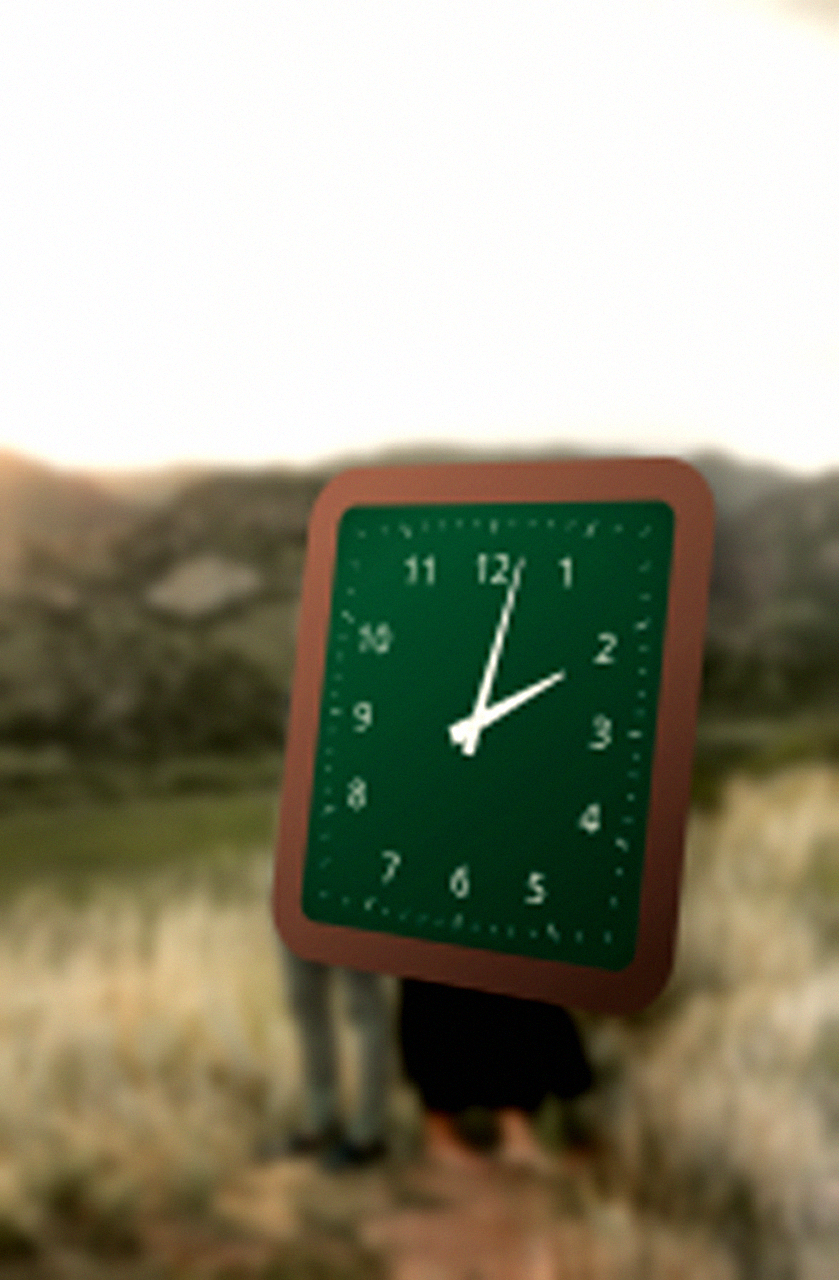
h=2 m=2
